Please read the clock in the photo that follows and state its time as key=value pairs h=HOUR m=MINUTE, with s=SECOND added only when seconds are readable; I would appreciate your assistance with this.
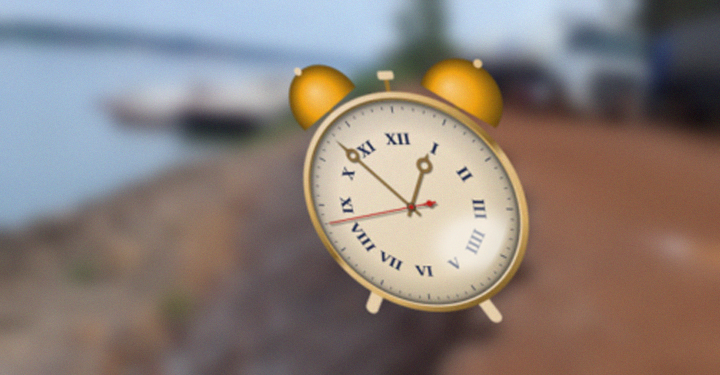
h=12 m=52 s=43
